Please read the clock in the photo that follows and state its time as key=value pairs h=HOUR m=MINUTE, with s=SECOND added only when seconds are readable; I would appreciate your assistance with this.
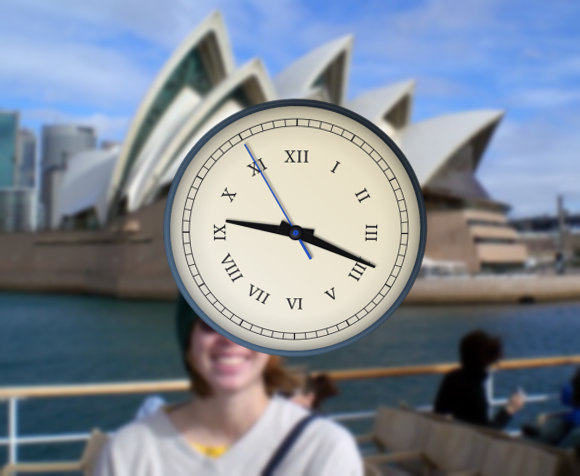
h=9 m=18 s=55
